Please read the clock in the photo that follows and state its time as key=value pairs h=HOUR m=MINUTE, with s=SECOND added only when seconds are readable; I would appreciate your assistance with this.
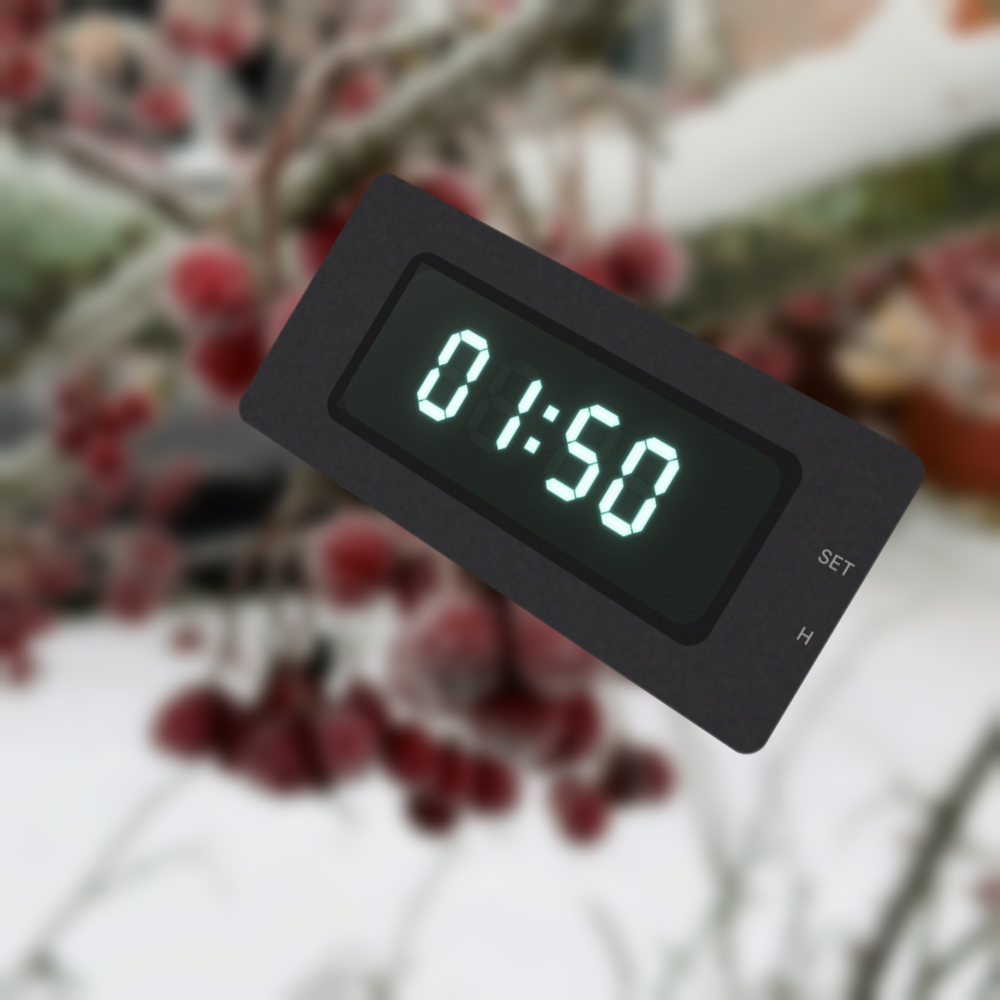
h=1 m=50
